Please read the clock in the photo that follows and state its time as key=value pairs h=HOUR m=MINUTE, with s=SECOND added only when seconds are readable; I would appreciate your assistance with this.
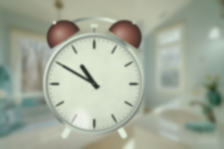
h=10 m=50
